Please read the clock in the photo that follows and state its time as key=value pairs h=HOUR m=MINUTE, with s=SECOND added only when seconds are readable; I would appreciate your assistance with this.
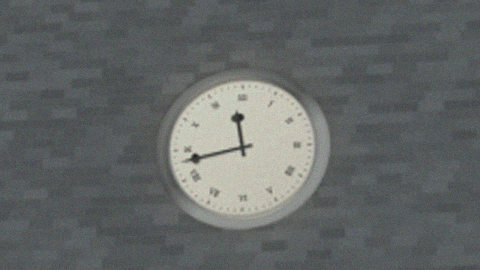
h=11 m=43
